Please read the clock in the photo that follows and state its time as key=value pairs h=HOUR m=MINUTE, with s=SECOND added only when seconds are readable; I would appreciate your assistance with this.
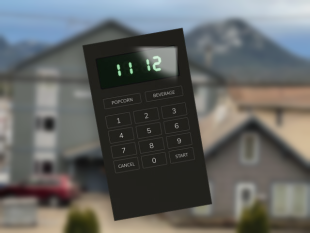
h=11 m=12
